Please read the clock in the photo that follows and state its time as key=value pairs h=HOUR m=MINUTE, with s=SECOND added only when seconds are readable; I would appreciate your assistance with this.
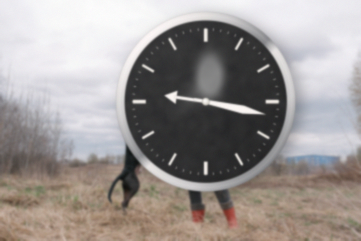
h=9 m=17
